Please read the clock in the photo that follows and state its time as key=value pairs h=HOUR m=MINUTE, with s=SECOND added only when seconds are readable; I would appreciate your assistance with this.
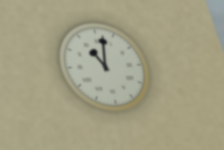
h=11 m=2
